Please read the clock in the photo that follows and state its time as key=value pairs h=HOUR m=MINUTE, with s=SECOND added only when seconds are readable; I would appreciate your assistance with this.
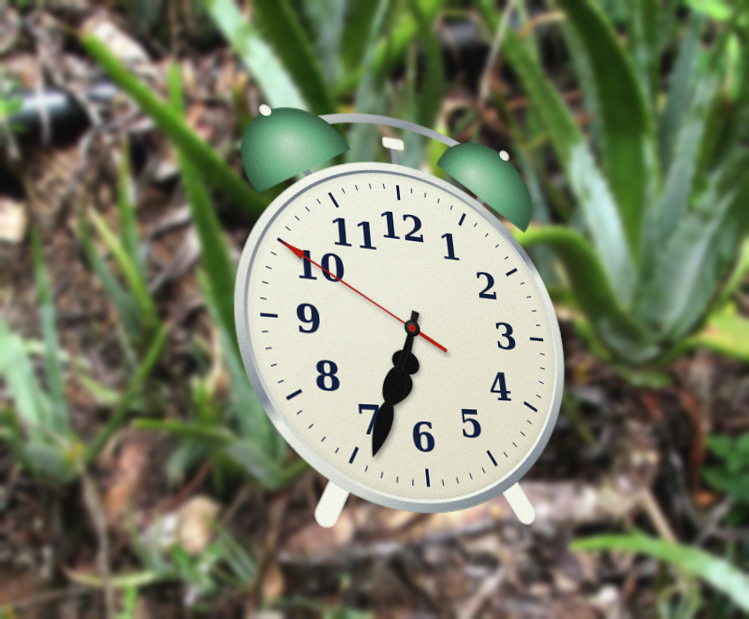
h=6 m=33 s=50
